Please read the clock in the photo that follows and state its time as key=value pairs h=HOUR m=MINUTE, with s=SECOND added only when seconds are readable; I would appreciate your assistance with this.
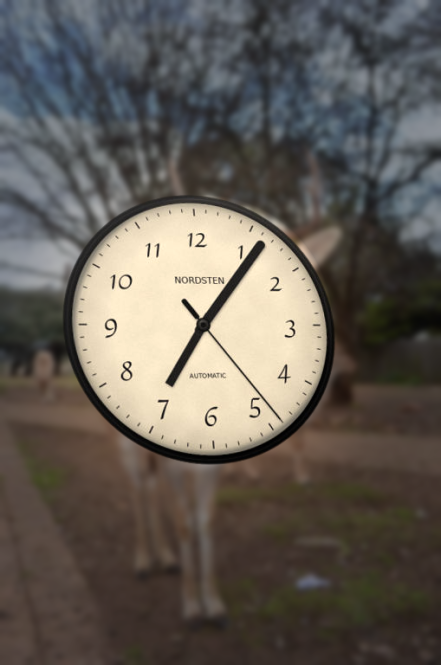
h=7 m=6 s=24
